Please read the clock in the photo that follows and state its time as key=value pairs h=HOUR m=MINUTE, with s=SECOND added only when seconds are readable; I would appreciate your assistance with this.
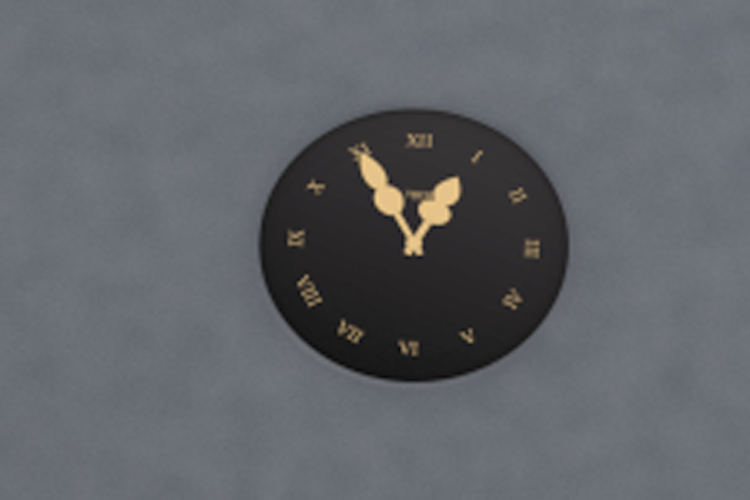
h=12 m=55
